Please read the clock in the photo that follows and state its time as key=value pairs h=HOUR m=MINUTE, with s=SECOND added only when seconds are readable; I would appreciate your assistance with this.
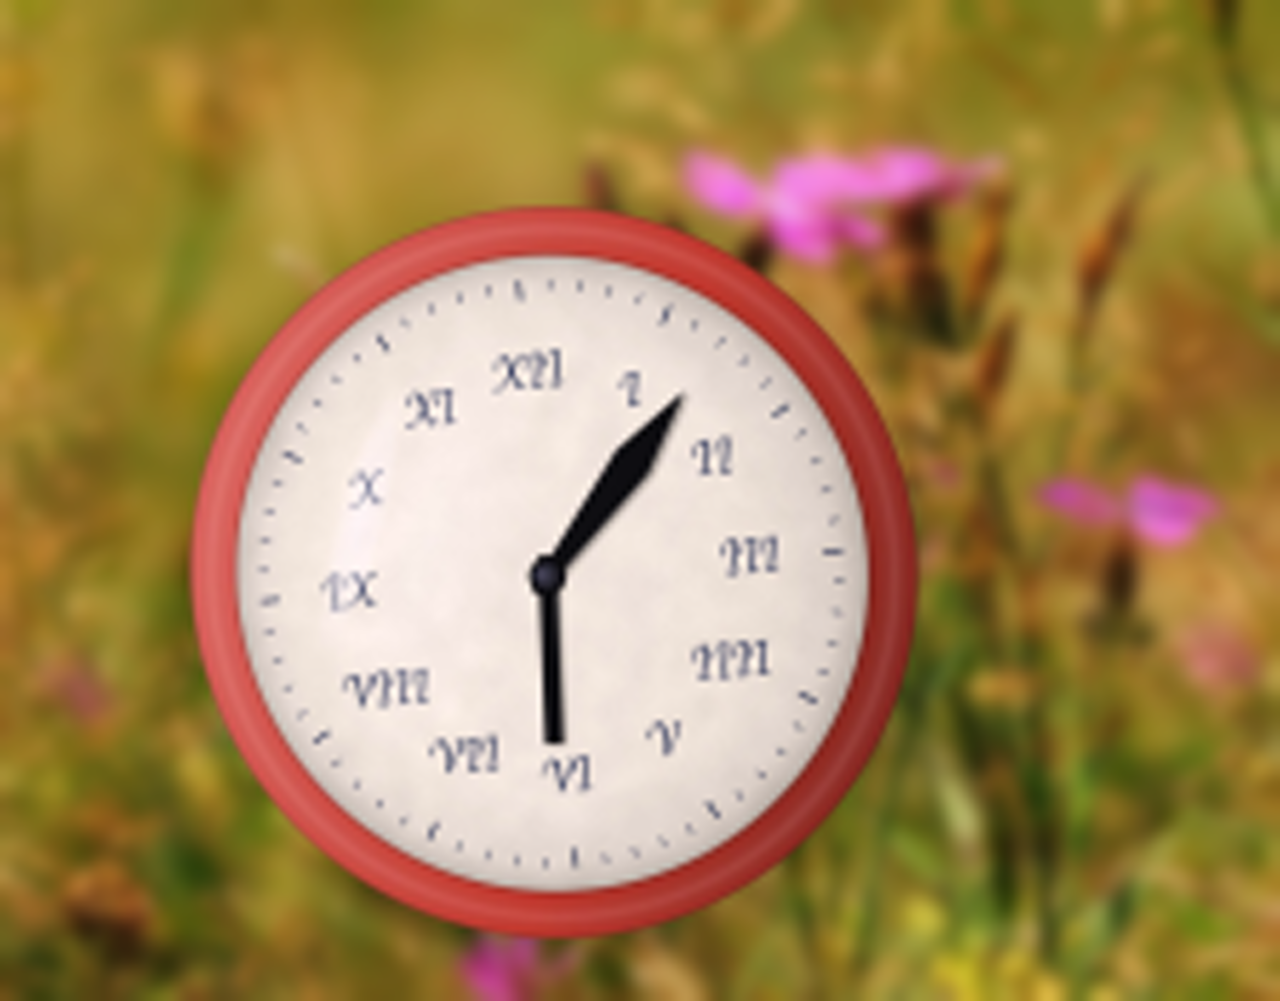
h=6 m=7
